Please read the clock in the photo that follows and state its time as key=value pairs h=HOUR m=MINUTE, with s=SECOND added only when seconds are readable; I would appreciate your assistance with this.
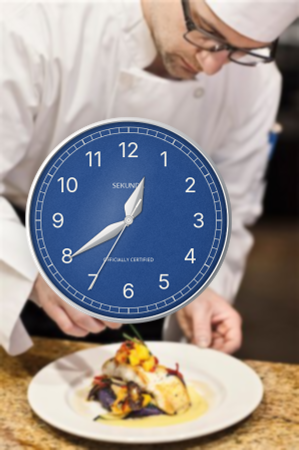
h=12 m=39 s=35
